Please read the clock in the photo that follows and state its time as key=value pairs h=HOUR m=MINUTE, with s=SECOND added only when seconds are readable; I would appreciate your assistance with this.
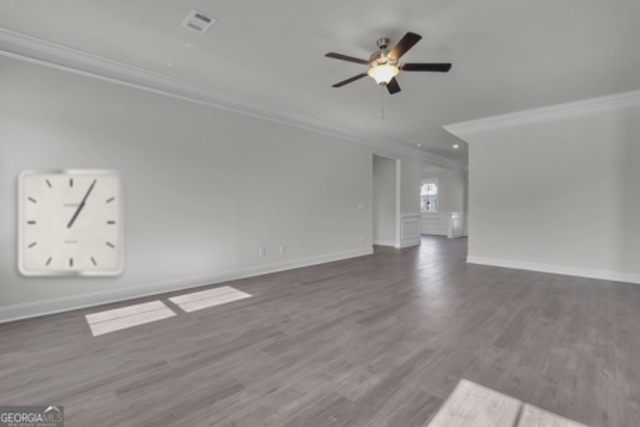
h=1 m=5
